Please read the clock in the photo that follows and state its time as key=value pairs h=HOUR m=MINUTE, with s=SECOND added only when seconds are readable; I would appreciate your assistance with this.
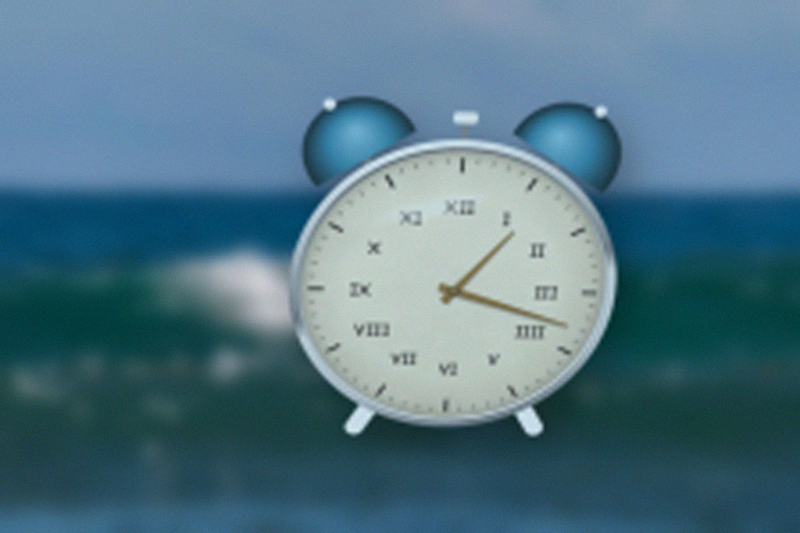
h=1 m=18
